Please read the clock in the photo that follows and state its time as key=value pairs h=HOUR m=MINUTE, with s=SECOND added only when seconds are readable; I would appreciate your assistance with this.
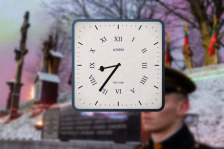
h=8 m=36
